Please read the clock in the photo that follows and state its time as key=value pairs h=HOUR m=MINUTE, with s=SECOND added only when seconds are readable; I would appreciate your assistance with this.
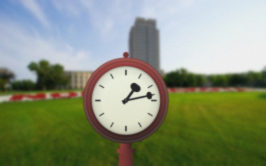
h=1 m=13
